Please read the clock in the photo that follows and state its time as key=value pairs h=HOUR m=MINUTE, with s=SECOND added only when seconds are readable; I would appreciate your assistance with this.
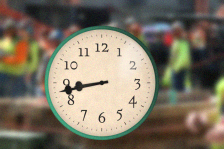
h=8 m=43
